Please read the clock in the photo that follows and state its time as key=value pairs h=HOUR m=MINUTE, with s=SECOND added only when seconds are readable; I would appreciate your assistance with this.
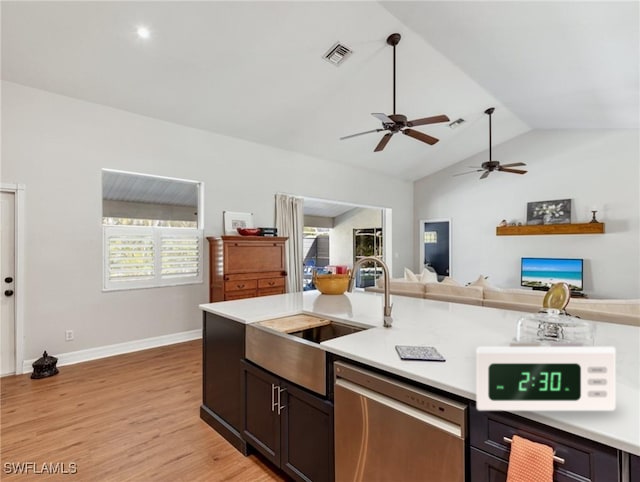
h=2 m=30
